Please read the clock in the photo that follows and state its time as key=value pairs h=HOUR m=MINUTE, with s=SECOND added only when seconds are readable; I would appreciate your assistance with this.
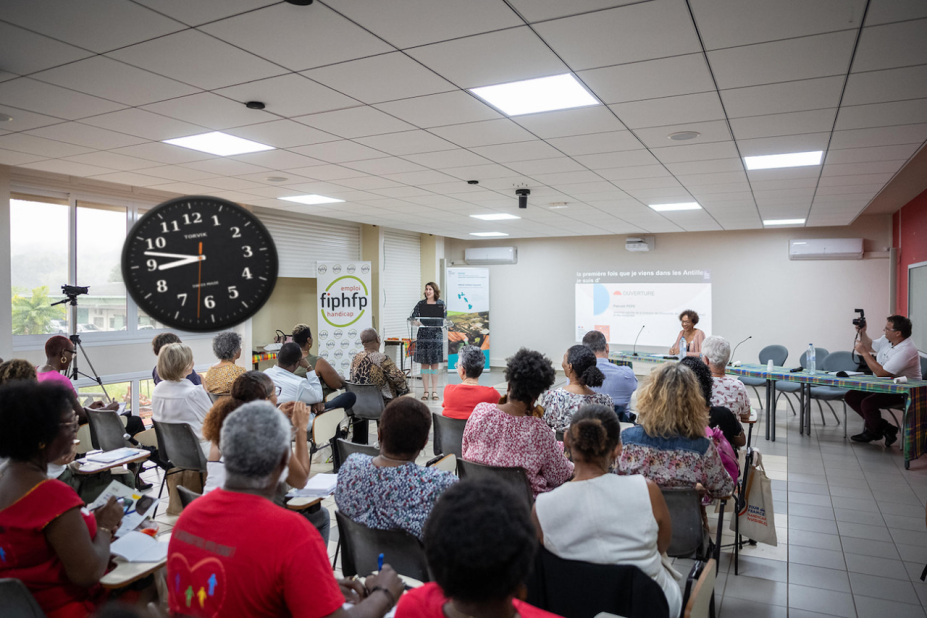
h=8 m=47 s=32
